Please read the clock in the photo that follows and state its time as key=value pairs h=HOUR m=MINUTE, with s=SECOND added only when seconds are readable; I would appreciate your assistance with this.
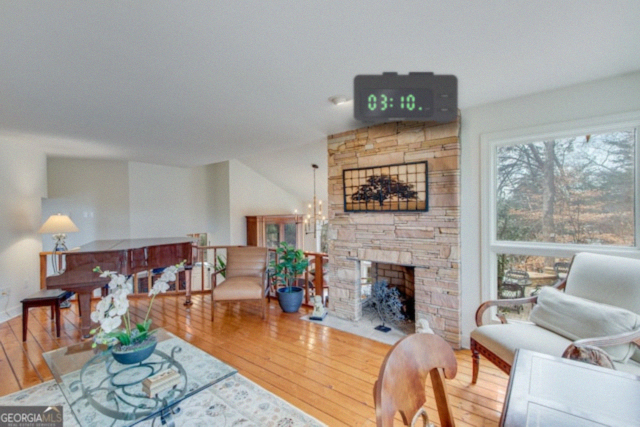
h=3 m=10
